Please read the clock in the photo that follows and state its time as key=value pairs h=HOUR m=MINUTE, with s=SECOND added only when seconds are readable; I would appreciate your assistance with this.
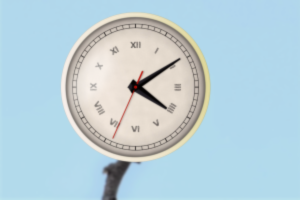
h=4 m=9 s=34
